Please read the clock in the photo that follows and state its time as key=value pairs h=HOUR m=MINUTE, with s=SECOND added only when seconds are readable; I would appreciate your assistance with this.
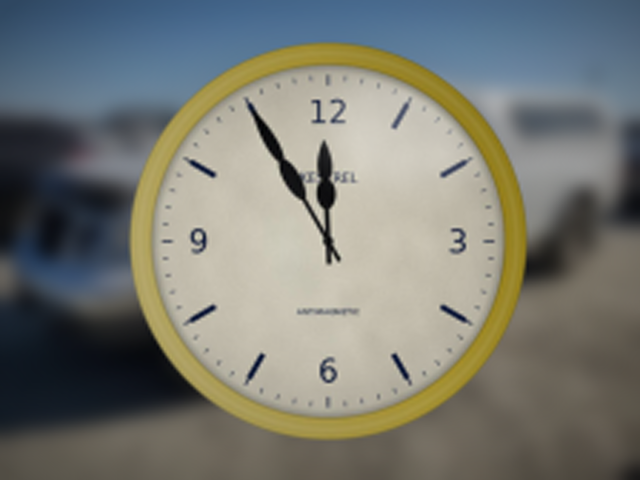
h=11 m=55
